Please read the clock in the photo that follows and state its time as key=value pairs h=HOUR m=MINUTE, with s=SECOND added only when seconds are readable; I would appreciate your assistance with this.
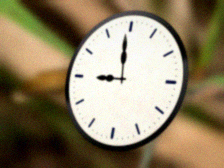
h=8 m=59
